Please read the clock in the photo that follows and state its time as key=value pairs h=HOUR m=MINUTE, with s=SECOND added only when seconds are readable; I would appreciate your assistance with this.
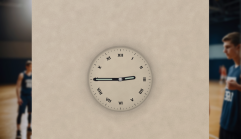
h=2 m=45
